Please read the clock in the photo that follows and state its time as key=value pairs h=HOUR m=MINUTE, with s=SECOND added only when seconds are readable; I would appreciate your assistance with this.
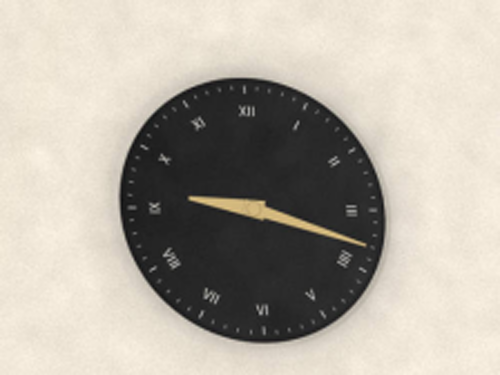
h=9 m=18
